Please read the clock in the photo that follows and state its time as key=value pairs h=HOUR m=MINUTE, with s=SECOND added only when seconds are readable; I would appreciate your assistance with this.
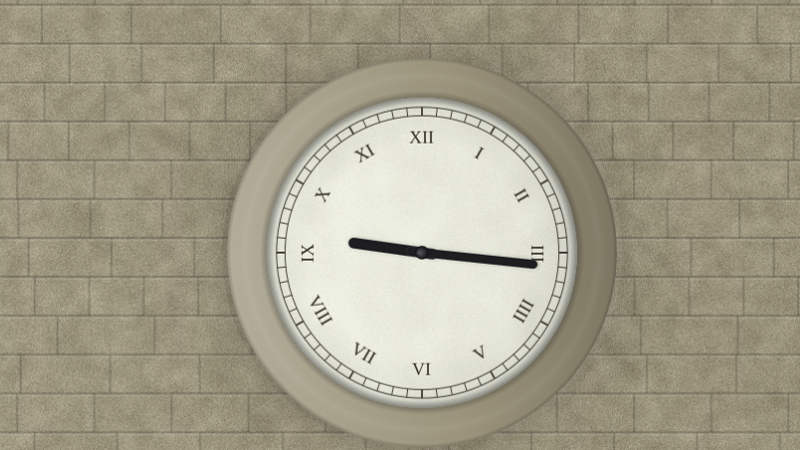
h=9 m=16
